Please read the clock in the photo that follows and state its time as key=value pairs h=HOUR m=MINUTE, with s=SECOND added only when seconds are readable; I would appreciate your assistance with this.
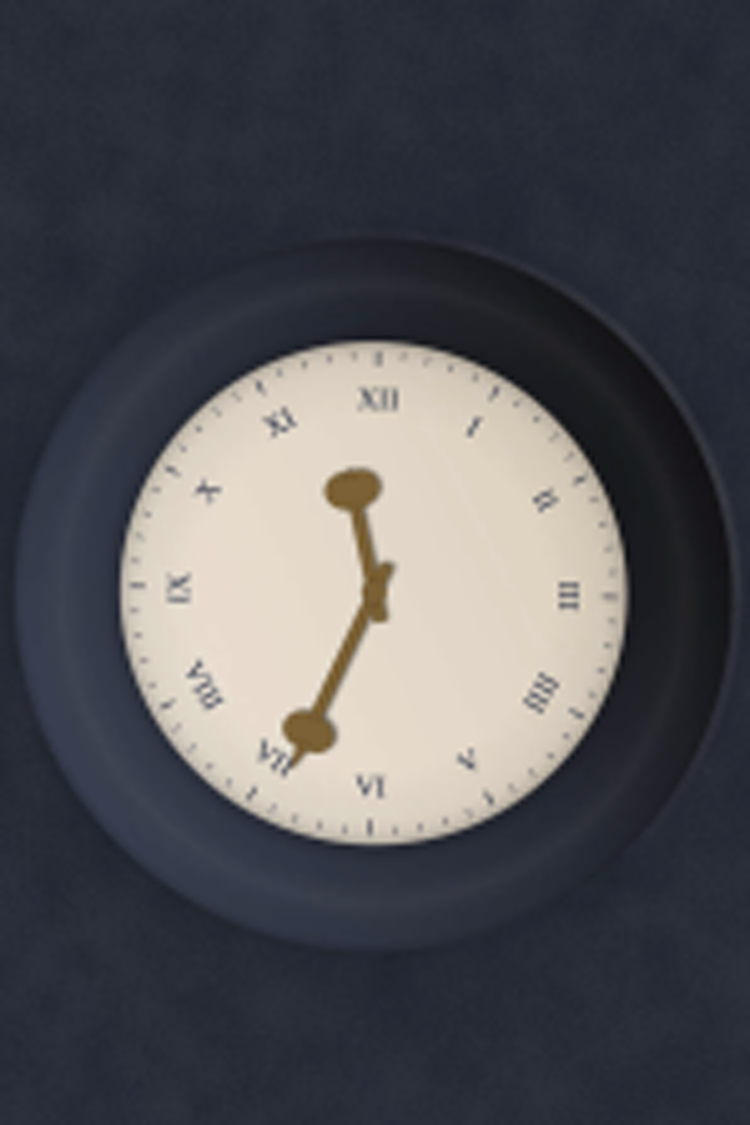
h=11 m=34
